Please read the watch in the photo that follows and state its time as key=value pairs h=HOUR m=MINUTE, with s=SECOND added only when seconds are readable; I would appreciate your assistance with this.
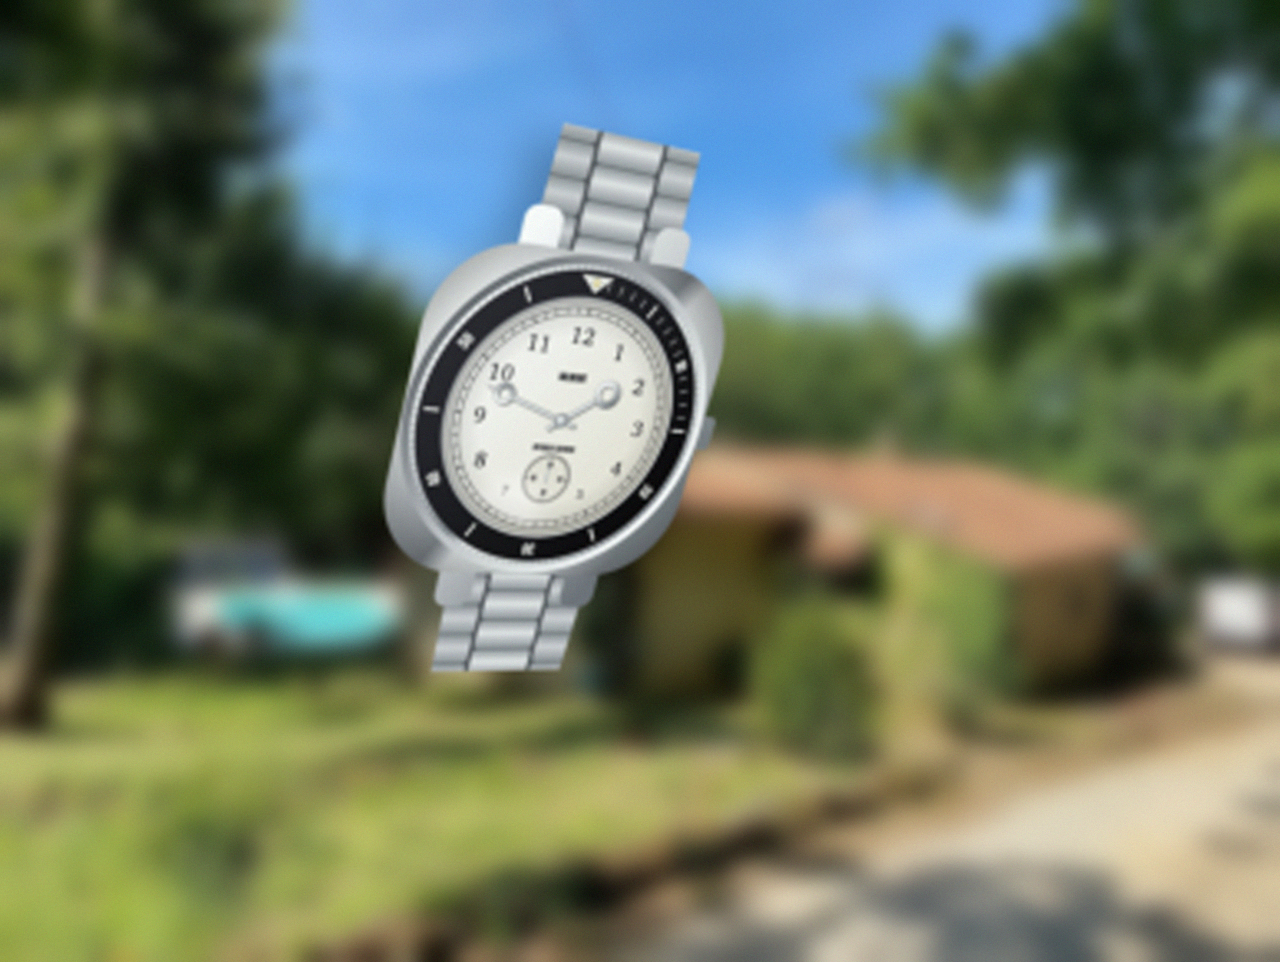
h=1 m=48
